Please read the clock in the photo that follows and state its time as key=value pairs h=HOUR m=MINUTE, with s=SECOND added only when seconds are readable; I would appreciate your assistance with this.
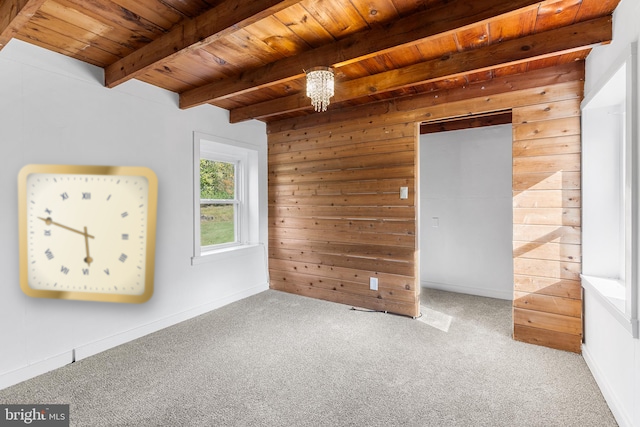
h=5 m=48
